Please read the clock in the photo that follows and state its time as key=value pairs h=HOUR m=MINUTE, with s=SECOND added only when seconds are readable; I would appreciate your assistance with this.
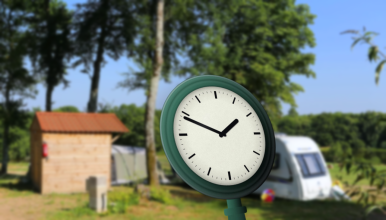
h=1 m=49
